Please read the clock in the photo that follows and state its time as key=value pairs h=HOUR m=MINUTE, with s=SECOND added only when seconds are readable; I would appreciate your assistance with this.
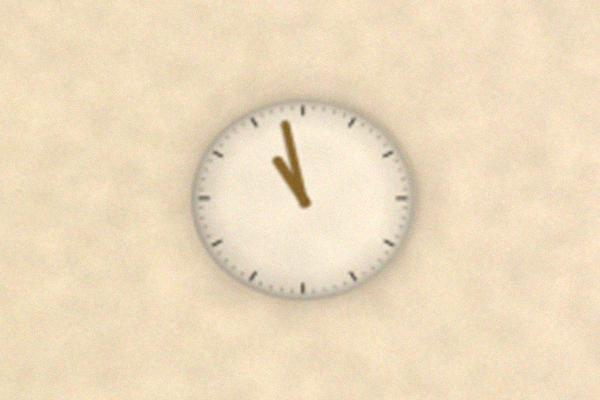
h=10 m=58
